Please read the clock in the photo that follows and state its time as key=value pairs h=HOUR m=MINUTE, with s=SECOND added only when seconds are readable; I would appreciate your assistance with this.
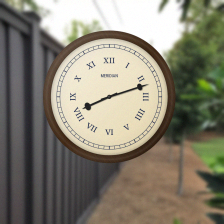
h=8 m=12
